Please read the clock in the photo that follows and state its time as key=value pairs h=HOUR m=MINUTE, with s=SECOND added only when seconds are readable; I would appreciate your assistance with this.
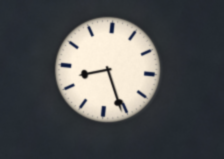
h=8 m=26
